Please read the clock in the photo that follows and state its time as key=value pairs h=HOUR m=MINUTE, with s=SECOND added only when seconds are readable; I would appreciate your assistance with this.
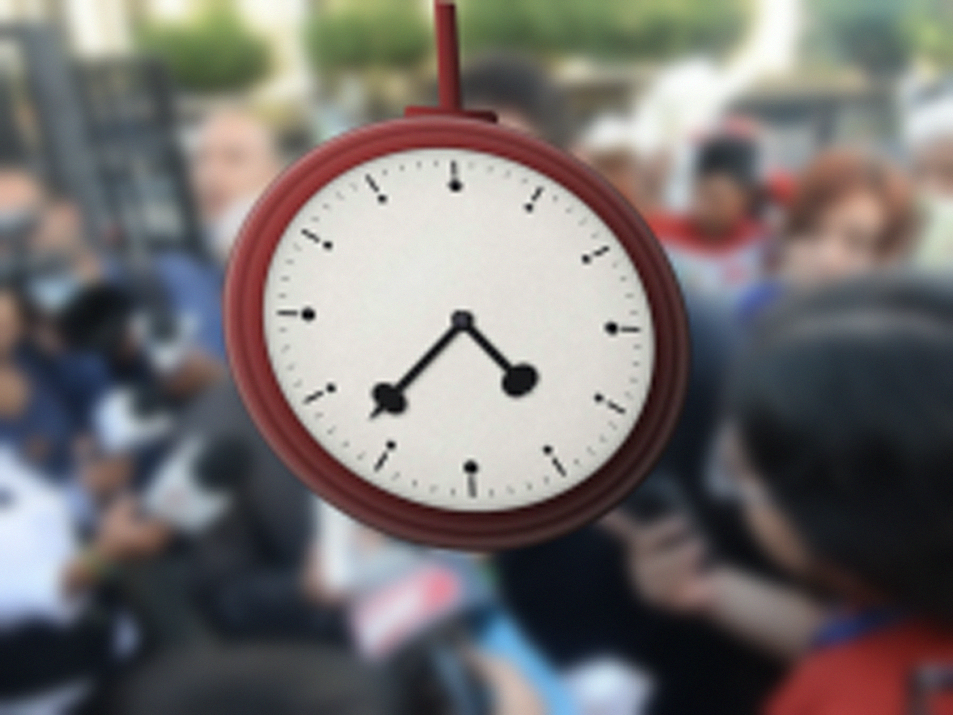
h=4 m=37
